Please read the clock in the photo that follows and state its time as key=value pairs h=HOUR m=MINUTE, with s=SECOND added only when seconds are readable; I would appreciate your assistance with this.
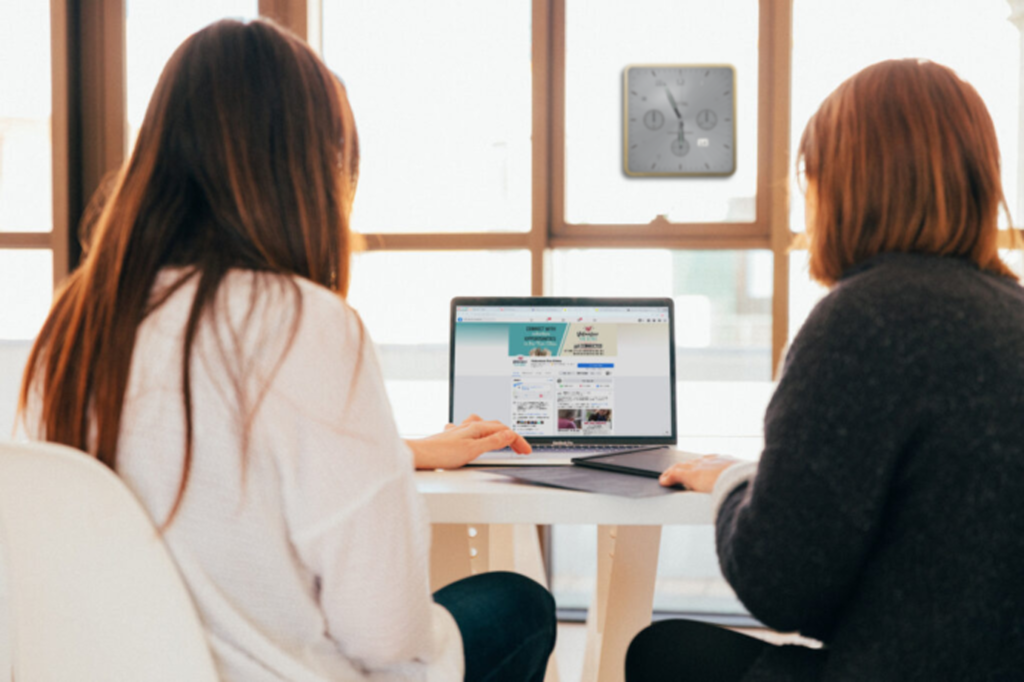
h=5 m=56
